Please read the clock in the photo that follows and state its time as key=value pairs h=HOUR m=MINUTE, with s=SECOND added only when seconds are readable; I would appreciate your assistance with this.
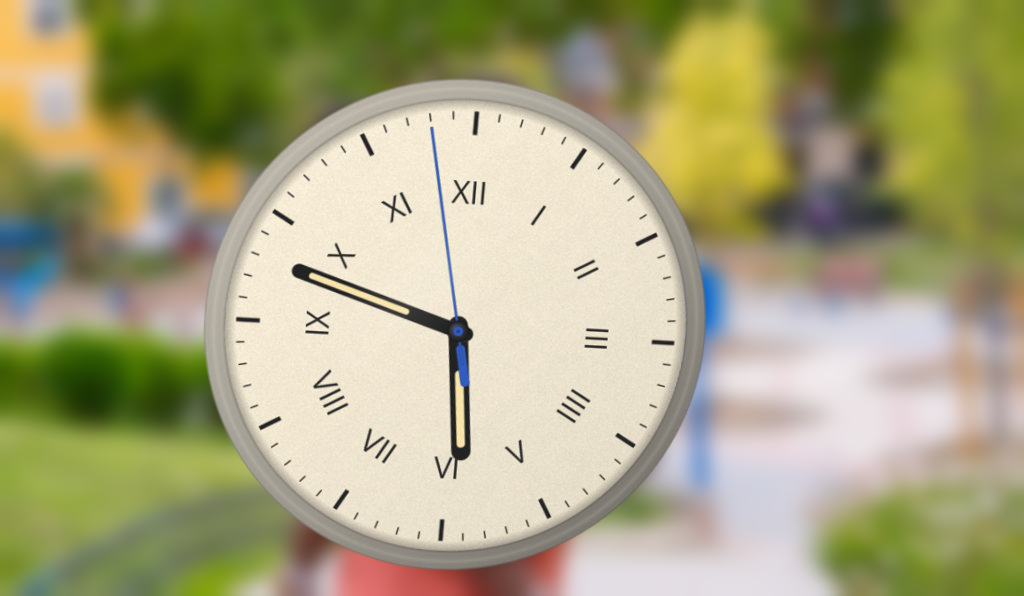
h=5 m=47 s=58
